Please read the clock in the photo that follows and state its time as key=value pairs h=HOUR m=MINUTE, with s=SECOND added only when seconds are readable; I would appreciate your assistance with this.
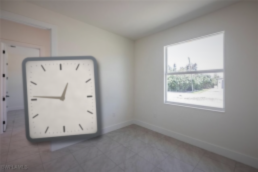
h=12 m=46
